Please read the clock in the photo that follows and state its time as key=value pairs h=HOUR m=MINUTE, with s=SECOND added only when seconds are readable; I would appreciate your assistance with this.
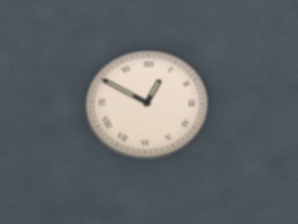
h=12 m=50
